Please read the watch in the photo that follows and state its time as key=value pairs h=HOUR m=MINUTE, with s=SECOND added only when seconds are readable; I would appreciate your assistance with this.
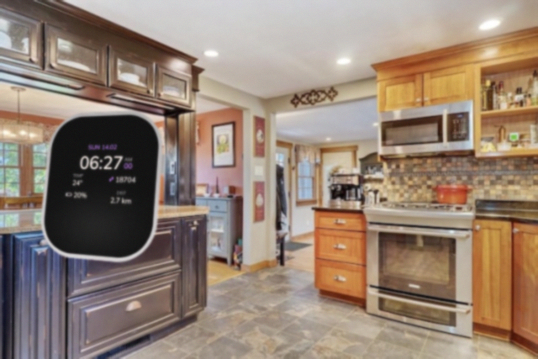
h=6 m=27
